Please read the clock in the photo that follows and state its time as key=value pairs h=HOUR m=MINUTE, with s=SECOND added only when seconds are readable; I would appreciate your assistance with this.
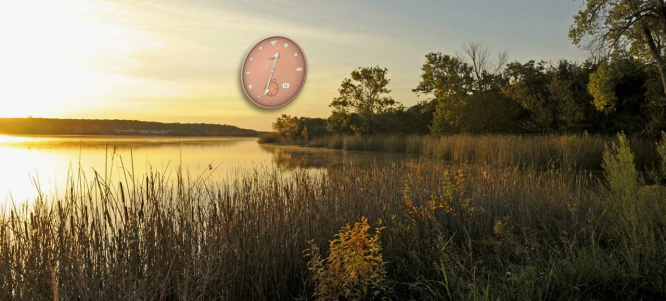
h=12 m=33
